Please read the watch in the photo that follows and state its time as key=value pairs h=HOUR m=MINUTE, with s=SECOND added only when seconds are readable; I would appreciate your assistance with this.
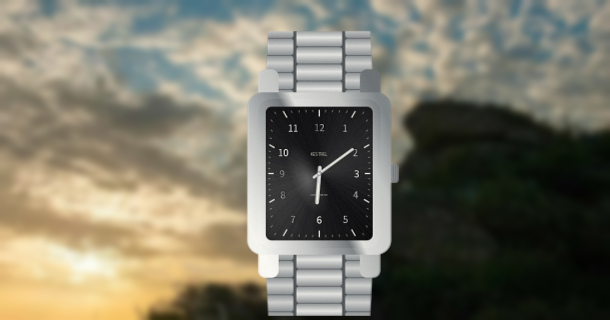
h=6 m=9
